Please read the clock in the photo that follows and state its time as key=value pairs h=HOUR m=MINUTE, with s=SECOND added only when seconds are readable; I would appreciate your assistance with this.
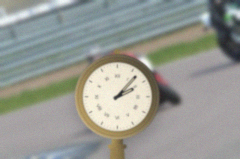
h=2 m=7
